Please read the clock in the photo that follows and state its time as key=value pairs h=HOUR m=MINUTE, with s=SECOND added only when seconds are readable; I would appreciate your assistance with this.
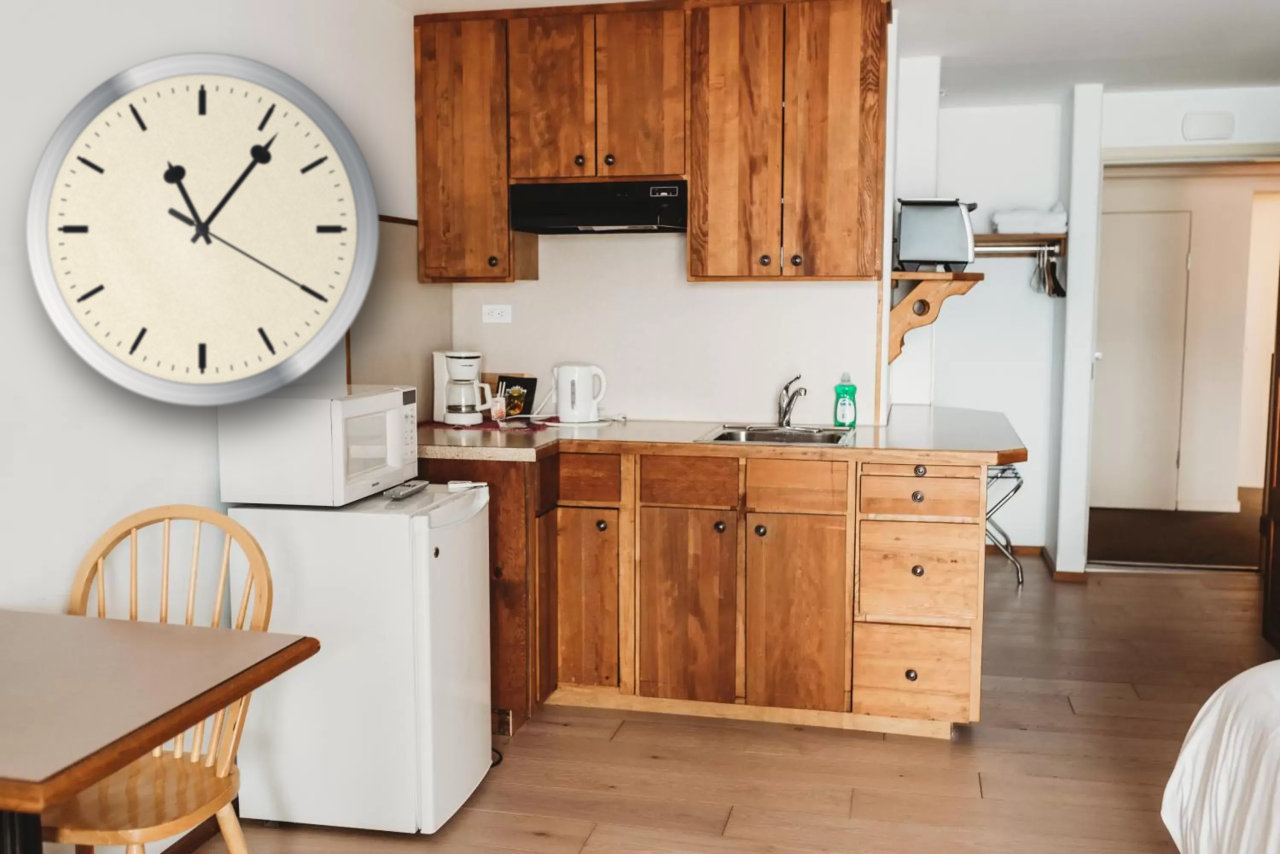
h=11 m=6 s=20
